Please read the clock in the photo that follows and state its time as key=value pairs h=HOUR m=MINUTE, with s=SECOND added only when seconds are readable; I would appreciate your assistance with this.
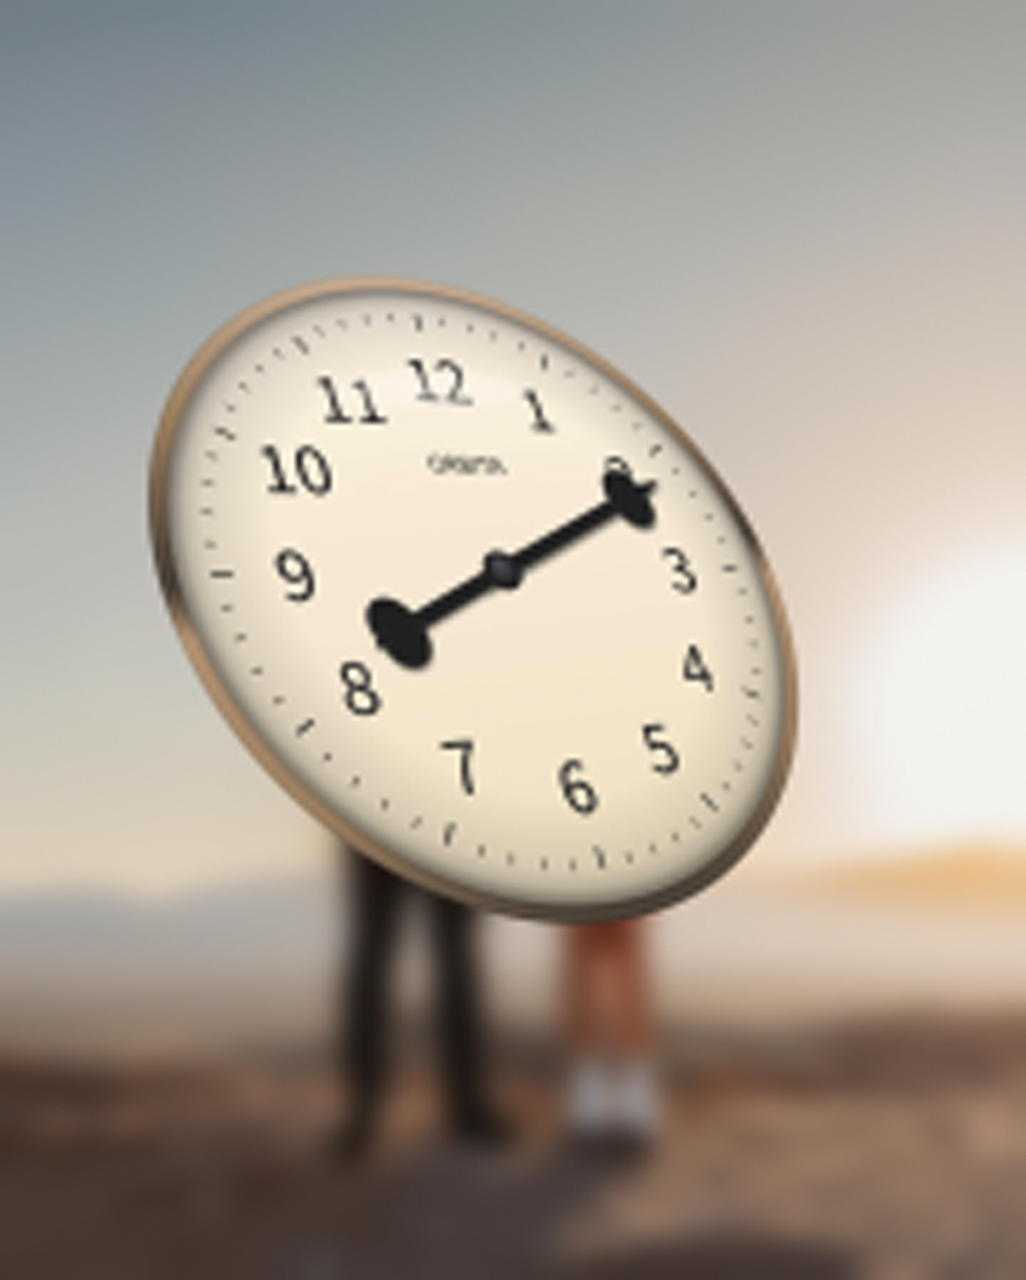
h=8 m=11
